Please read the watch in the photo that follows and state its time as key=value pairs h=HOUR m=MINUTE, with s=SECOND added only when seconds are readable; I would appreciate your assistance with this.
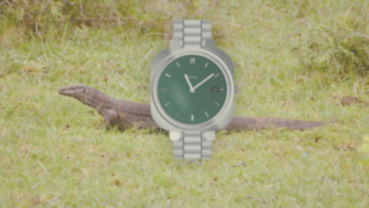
h=11 m=9
